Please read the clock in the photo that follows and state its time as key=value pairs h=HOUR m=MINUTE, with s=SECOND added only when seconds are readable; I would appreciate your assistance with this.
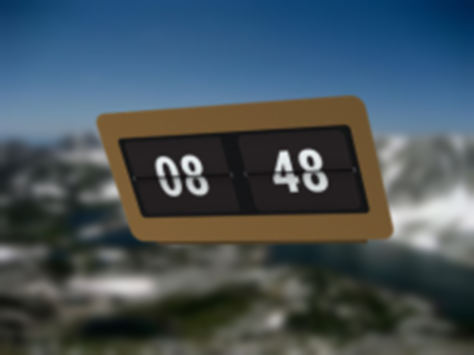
h=8 m=48
